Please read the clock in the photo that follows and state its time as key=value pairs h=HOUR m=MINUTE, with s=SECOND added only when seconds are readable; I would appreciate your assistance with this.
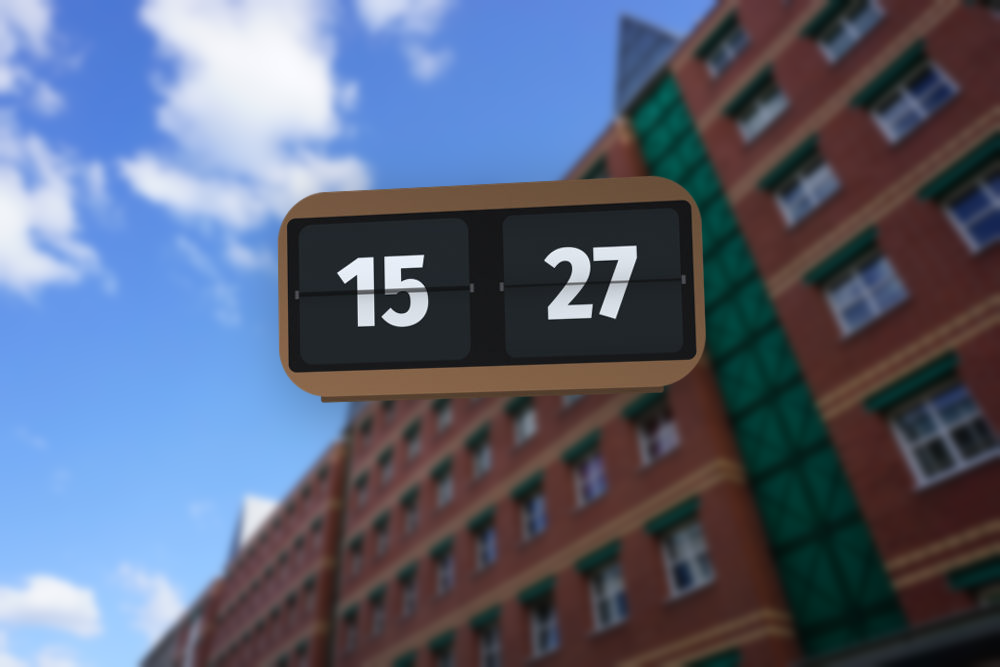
h=15 m=27
